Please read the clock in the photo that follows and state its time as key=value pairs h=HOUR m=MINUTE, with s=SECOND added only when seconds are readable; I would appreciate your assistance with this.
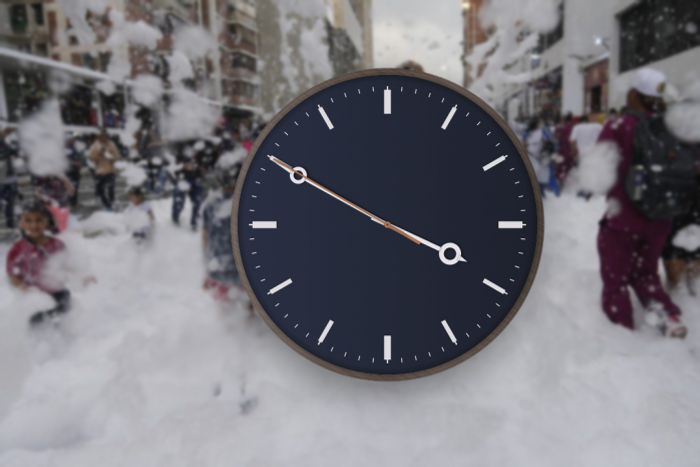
h=3 m=49 s=50
